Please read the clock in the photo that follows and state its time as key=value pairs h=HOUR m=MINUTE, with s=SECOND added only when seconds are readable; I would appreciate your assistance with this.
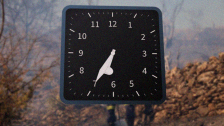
h=6 m=35
